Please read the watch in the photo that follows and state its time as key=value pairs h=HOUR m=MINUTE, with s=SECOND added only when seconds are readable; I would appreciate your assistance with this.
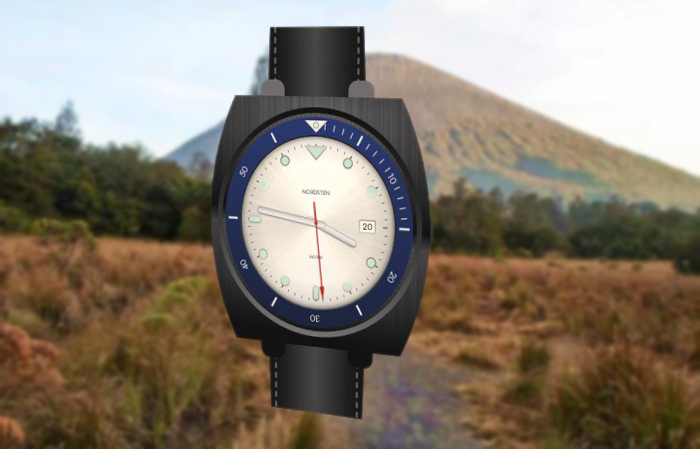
h=3 m=46 s=29
